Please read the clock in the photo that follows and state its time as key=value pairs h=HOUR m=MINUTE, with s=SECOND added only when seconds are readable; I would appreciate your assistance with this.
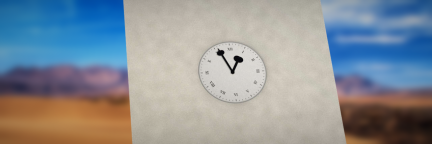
h=12 m=56
